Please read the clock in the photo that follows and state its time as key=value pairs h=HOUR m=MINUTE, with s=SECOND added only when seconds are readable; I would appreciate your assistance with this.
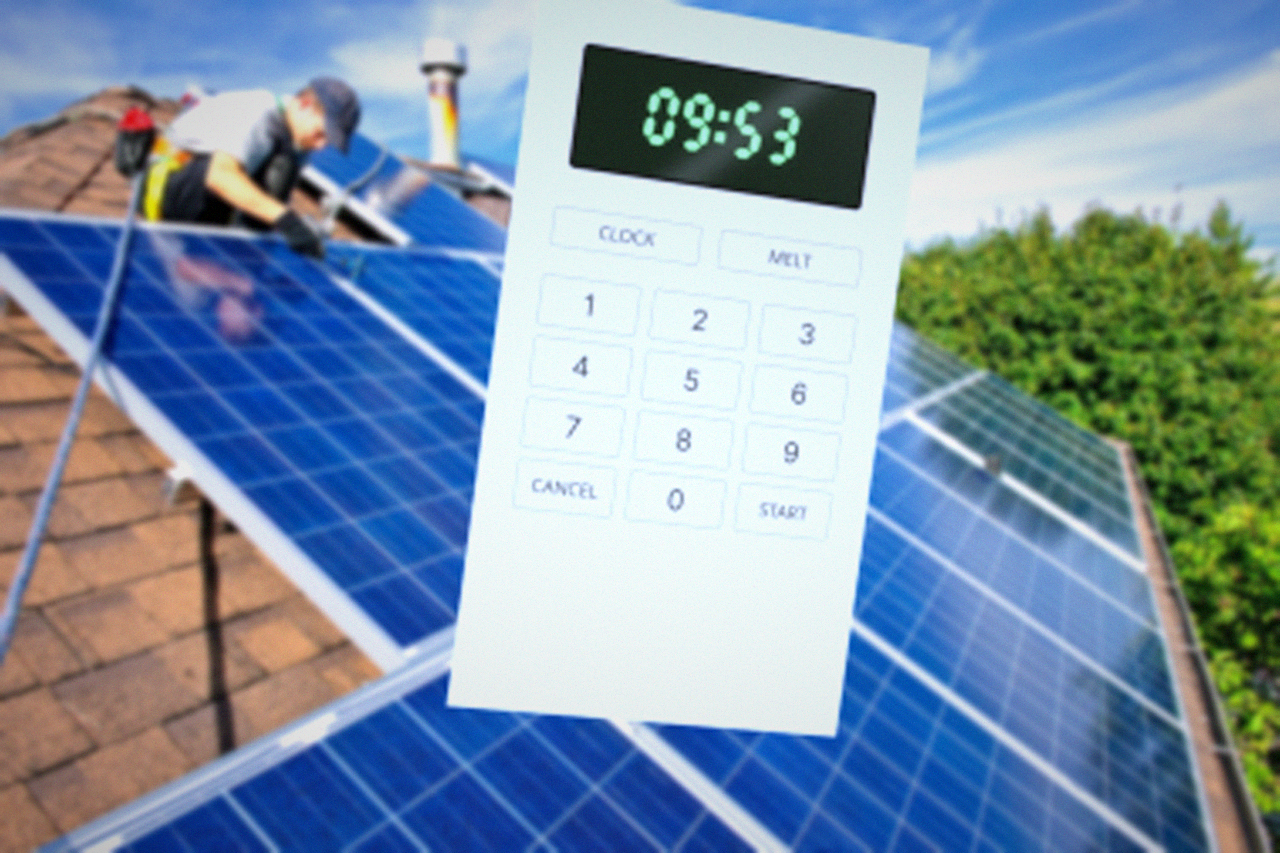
h=9 m=53
